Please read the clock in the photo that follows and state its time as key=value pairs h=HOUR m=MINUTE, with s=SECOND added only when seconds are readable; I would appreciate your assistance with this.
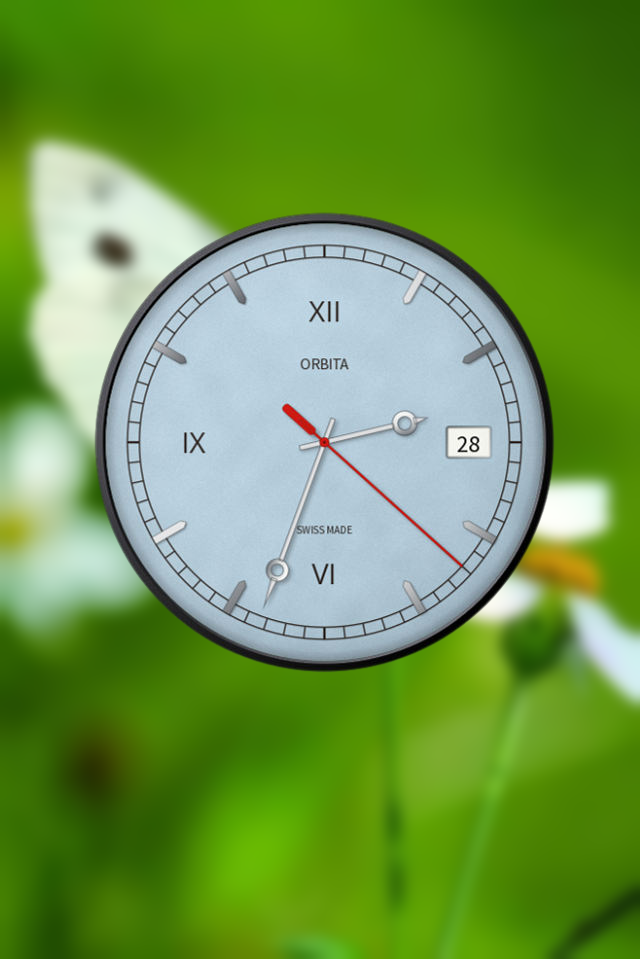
h=2 m=33 s=22
